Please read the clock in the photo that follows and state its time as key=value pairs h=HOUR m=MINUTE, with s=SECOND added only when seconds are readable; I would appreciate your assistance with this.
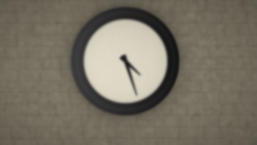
h=4 m=27
